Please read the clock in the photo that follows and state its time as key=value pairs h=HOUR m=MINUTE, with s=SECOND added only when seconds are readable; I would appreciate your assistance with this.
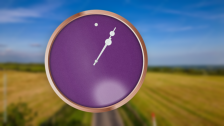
h=1 m=5
